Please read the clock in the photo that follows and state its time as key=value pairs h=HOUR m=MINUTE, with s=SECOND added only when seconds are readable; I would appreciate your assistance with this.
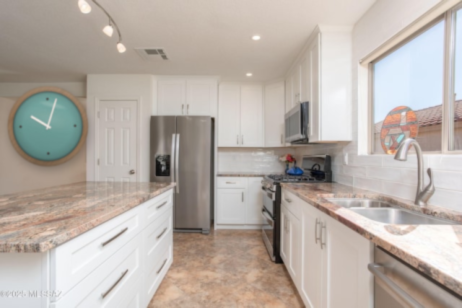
h=10 m=3
